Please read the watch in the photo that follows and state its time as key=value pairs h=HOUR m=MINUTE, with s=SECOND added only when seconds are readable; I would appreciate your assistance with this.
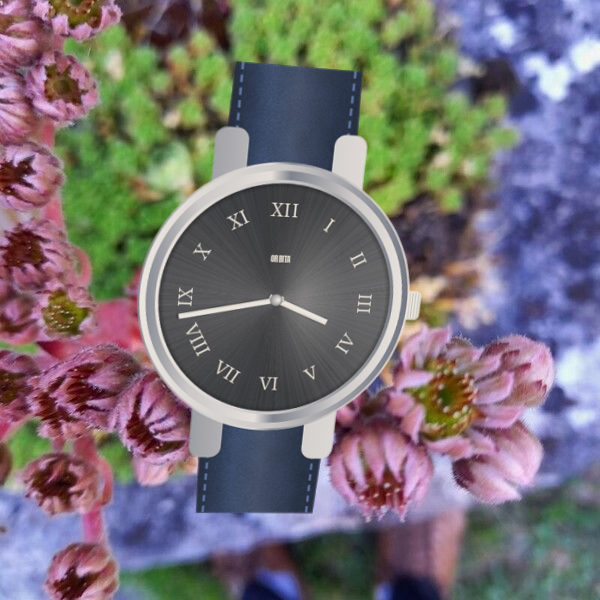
h=3 m=43
